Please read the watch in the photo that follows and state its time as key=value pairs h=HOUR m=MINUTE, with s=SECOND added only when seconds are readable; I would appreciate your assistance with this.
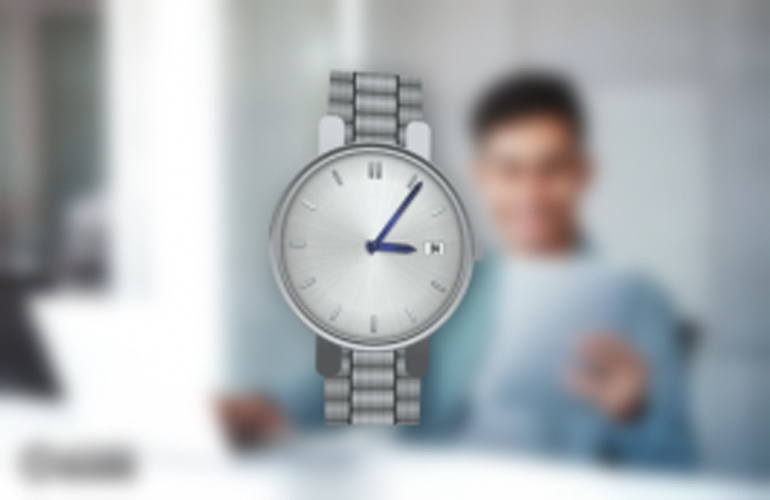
h=3 m=6
